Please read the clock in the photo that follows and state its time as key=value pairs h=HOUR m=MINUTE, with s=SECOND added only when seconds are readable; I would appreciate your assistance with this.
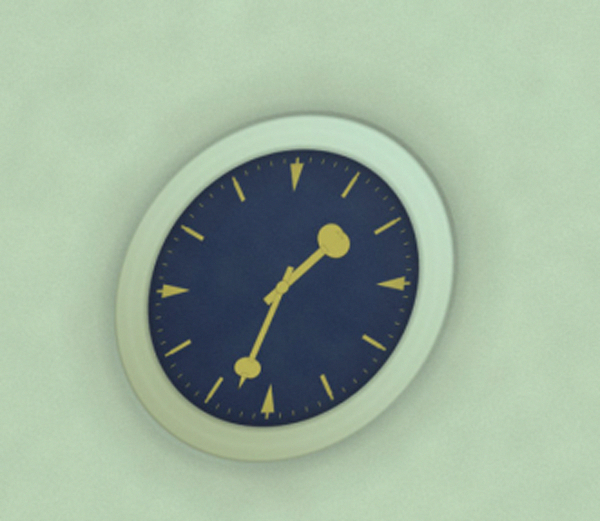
h=1 m=33
